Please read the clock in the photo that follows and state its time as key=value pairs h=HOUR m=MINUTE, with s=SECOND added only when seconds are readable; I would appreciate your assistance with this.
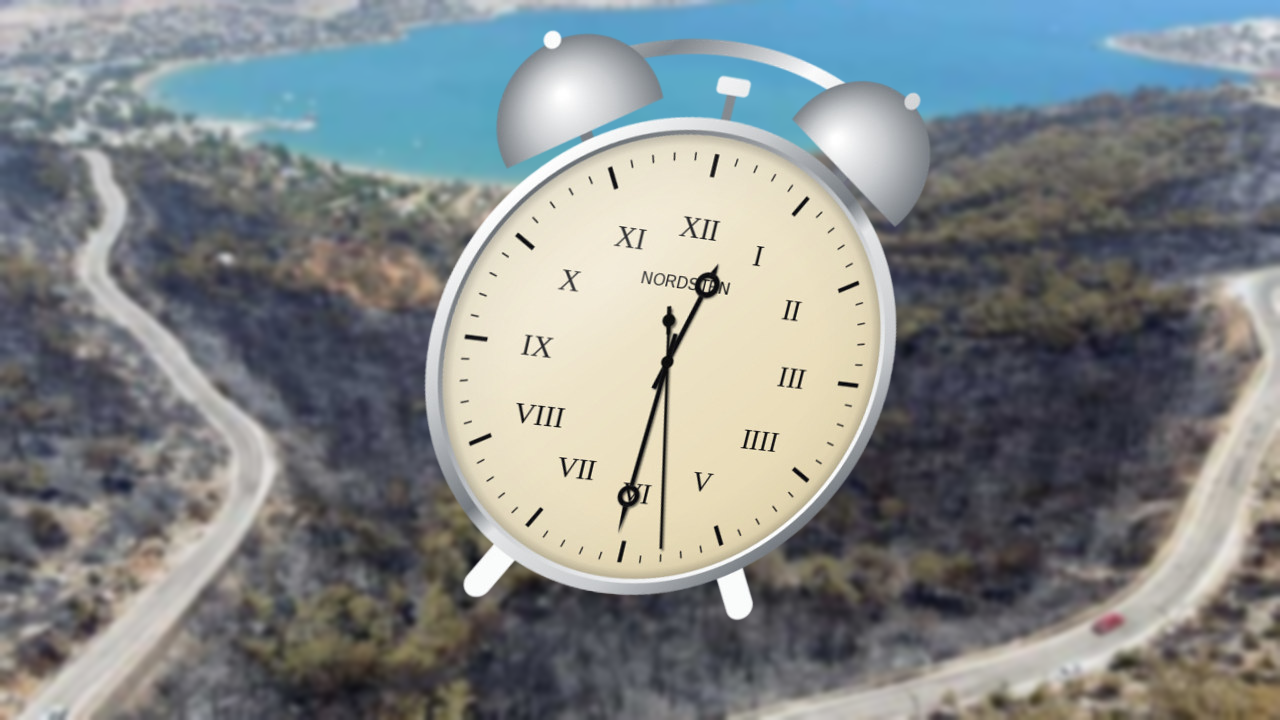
h=12 m=30 s=28
